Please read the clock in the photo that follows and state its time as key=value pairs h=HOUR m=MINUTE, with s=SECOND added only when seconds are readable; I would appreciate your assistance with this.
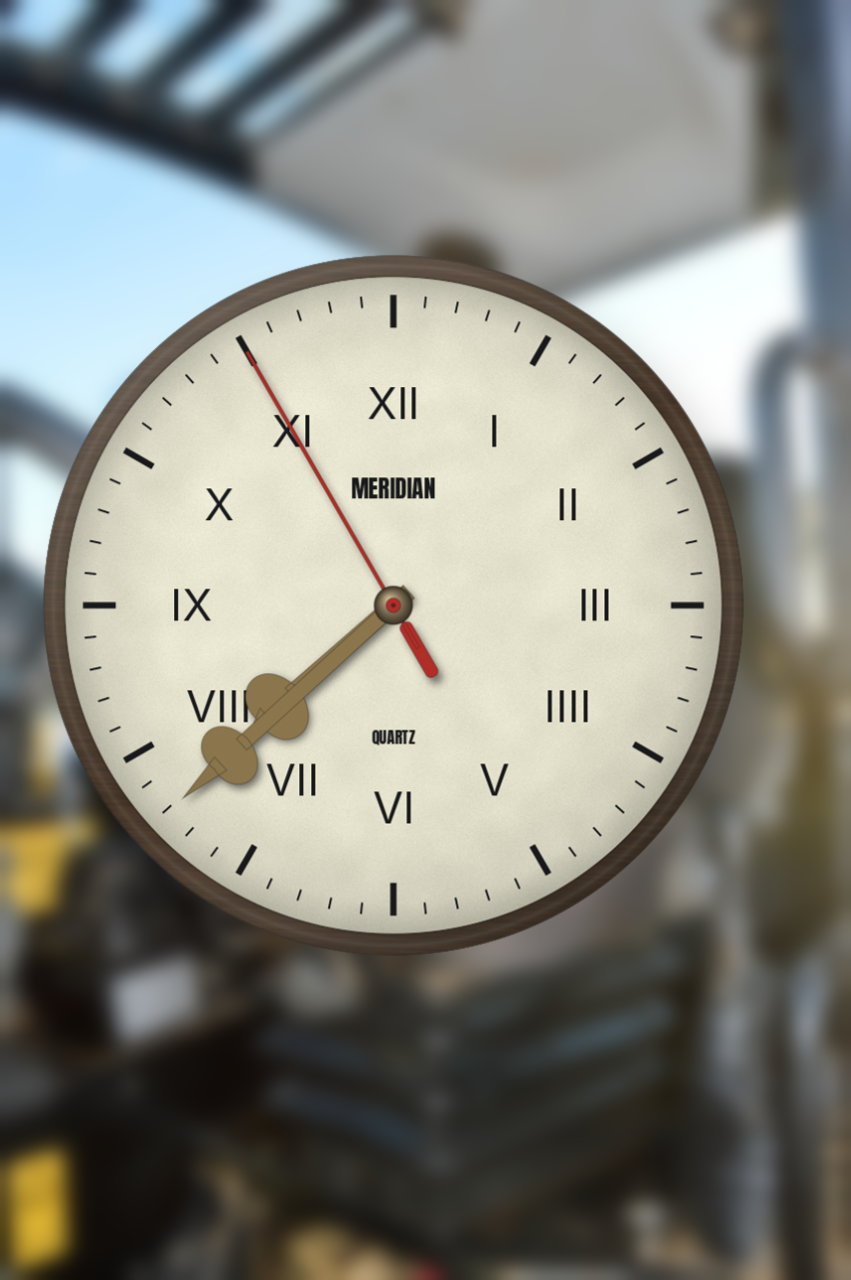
h=7 m=37 s=55
